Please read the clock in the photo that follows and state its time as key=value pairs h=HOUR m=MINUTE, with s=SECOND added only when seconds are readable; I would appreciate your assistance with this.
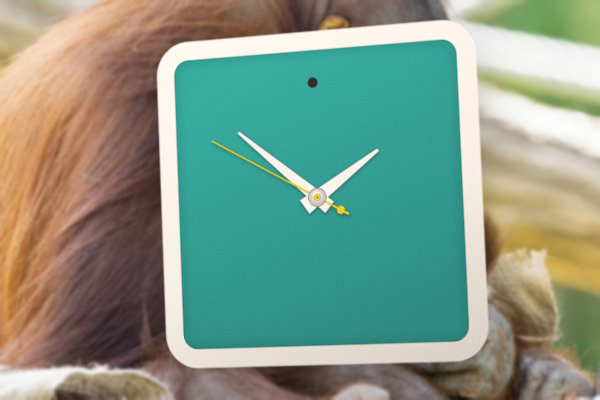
h=1 m=51 s=50
